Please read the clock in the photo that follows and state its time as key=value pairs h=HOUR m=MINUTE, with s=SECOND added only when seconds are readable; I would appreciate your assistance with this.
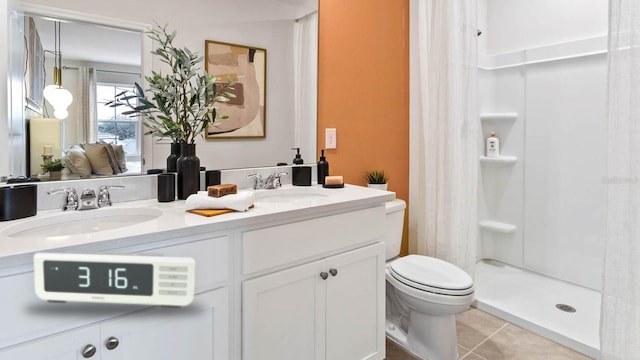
h=3 m=16
